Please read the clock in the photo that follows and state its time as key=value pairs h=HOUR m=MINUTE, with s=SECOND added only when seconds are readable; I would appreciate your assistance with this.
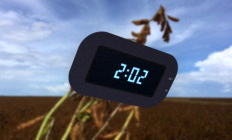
h=2 m=2
